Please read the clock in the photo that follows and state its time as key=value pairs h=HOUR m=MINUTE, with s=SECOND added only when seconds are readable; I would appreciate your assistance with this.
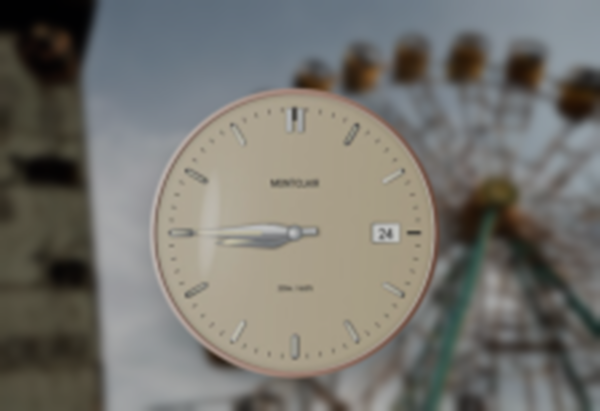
h=8 m=45
